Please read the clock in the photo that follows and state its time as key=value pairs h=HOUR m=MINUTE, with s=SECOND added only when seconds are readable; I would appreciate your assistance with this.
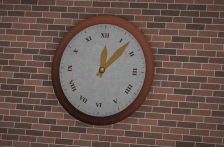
h=12 m=7
